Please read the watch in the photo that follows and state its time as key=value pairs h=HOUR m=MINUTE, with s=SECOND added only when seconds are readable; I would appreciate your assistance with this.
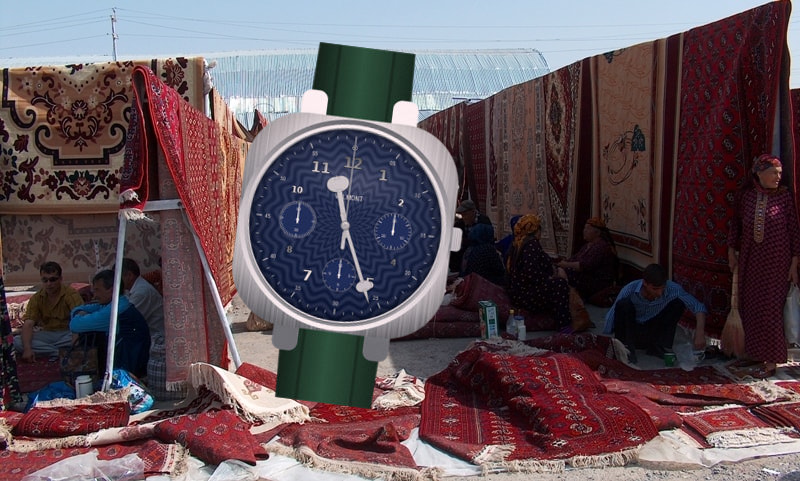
h=11 m=26
